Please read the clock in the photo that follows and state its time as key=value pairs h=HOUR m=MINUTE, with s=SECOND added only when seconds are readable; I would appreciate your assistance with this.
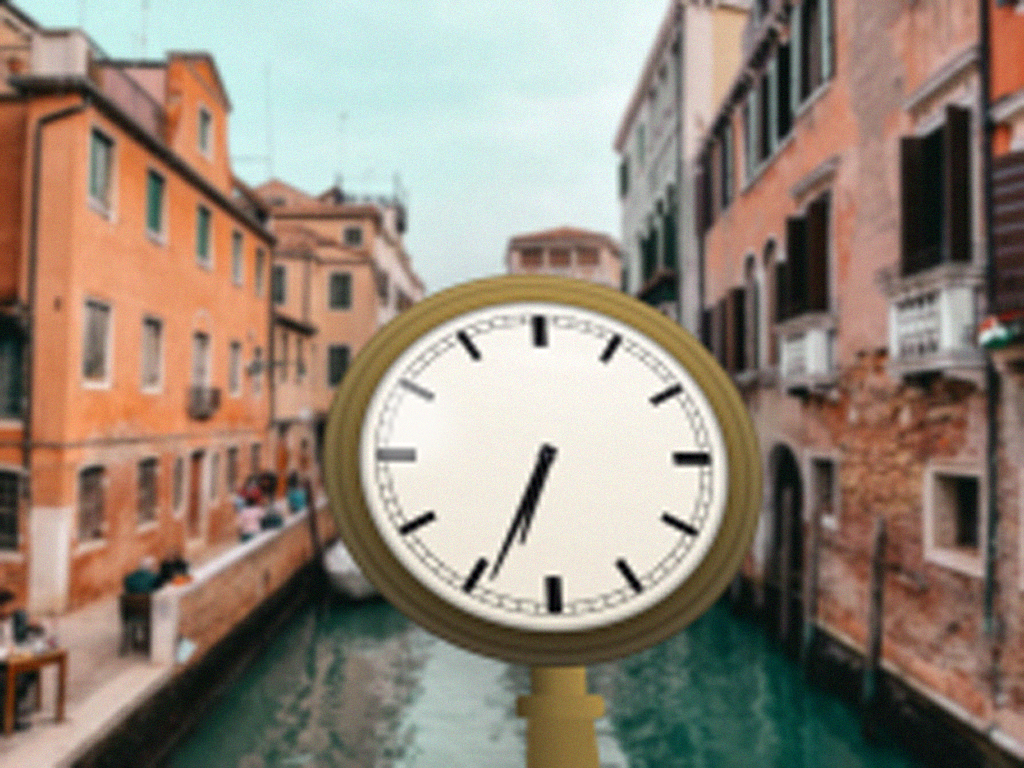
h=6 m=34
